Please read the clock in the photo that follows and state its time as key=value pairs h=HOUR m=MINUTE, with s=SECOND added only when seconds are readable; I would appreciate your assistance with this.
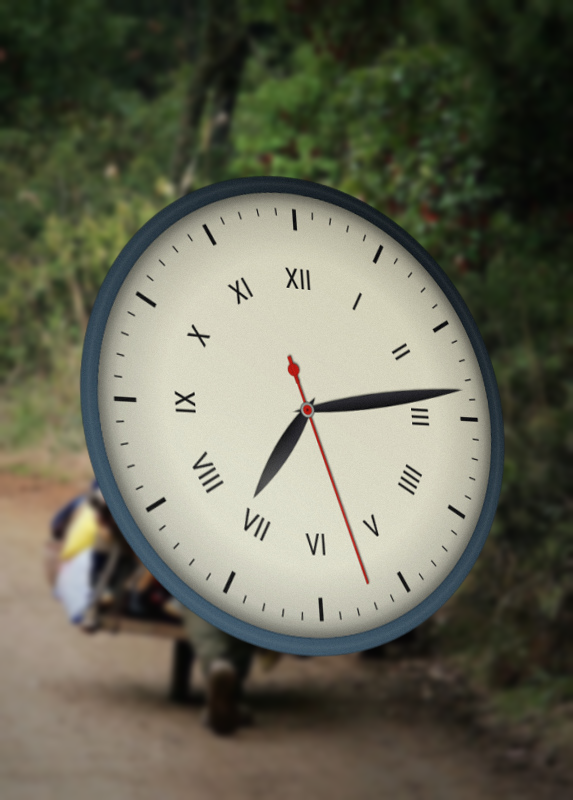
h=7 m=13 s=27
